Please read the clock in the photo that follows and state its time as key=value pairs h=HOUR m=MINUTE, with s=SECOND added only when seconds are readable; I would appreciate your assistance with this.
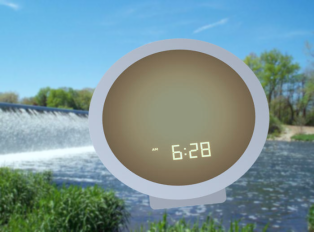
h=6 m=28
